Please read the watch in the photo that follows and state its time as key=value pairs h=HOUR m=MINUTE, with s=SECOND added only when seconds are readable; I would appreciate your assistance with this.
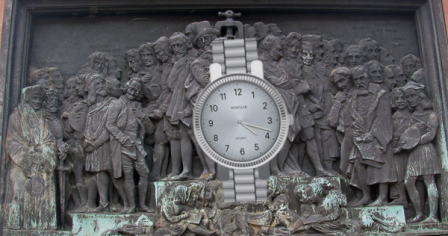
h=4 m=18
